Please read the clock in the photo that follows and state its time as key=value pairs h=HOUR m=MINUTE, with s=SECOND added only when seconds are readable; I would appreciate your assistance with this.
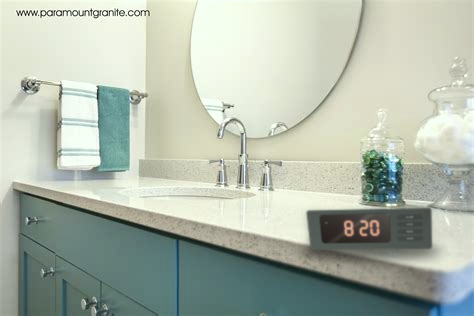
h=8 m=20
